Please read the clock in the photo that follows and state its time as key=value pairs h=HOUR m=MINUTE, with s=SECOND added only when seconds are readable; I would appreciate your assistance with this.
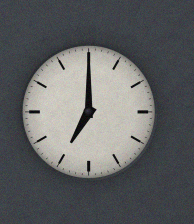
h=7 m=0
